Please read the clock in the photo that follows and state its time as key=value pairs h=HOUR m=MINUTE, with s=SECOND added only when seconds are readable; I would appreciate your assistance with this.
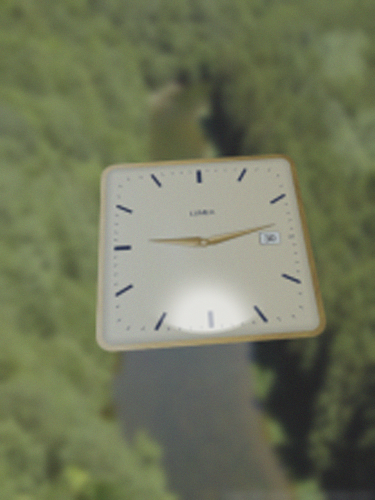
h=9 m=13
